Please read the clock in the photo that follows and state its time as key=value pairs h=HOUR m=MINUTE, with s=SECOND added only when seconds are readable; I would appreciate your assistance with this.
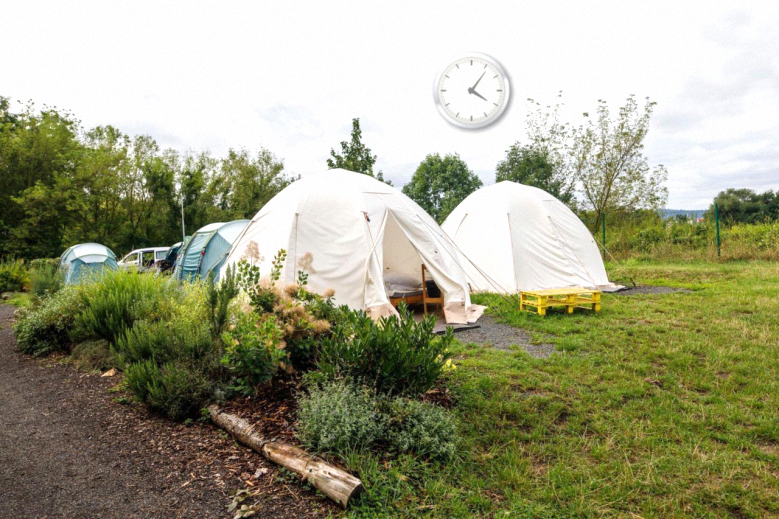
h=4 m=6
